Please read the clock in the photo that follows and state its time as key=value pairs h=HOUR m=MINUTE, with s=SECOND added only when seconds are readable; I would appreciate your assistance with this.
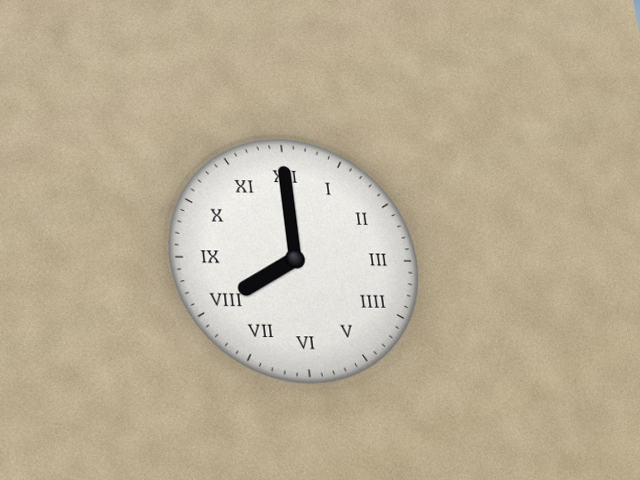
h=8 m=0
